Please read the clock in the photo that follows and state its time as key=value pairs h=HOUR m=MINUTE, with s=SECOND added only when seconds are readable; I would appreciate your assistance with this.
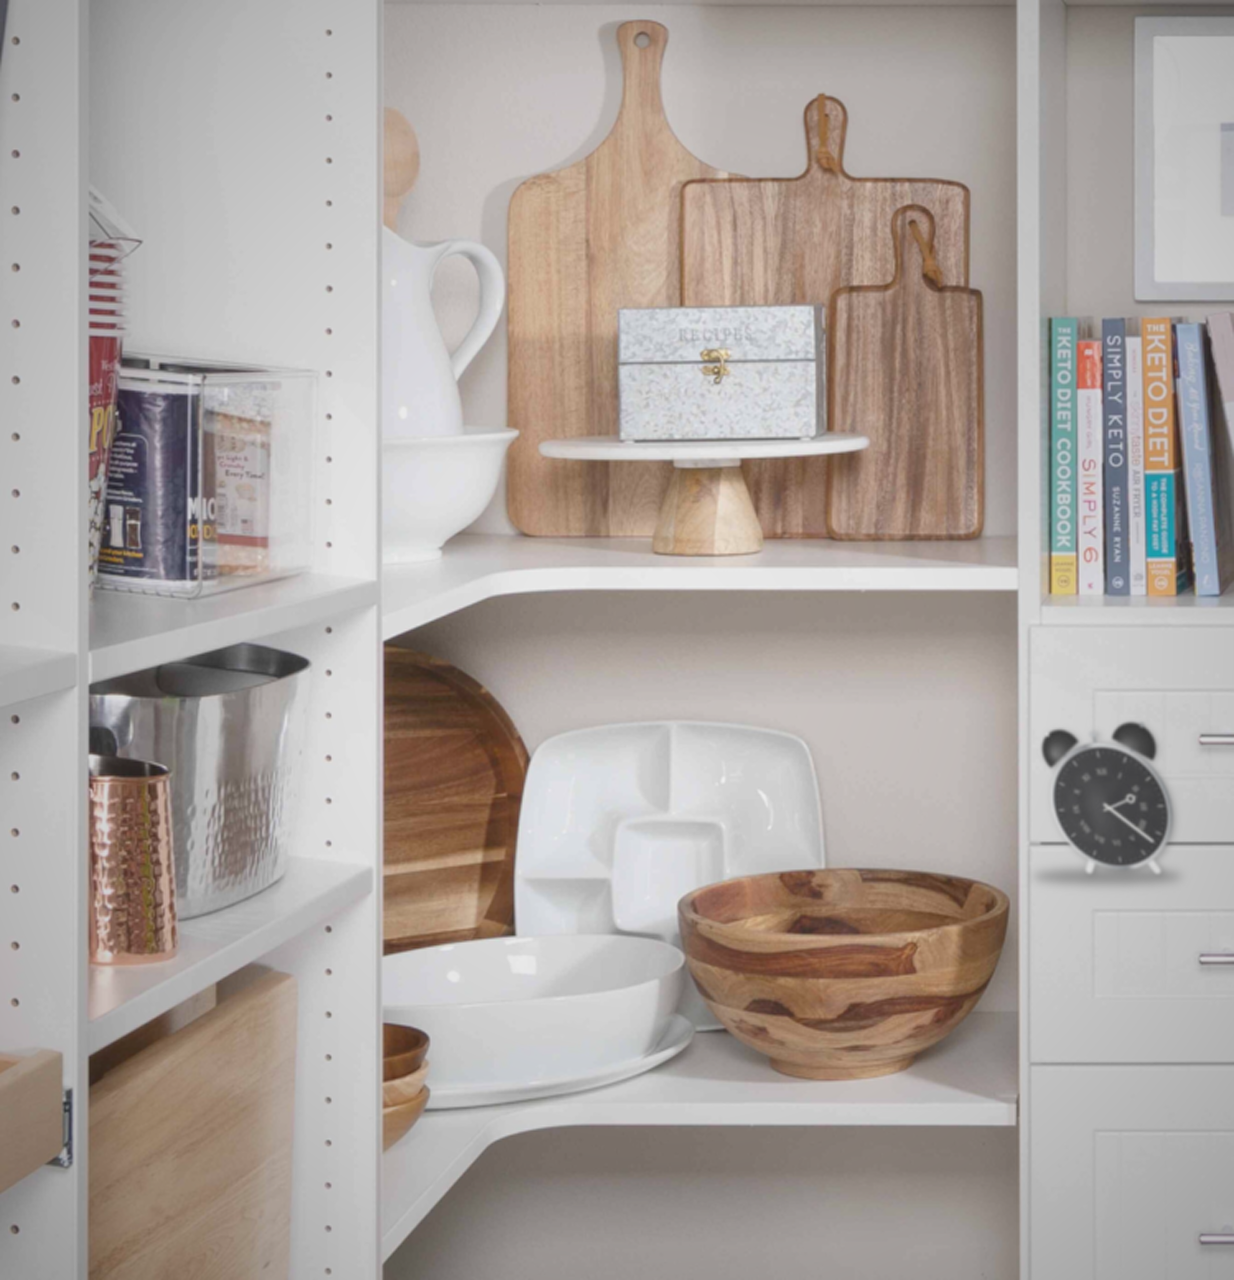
h=2 m=22
